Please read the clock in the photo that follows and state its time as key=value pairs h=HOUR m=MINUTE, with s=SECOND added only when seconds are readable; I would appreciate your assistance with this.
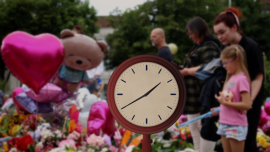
h=1 m=40
